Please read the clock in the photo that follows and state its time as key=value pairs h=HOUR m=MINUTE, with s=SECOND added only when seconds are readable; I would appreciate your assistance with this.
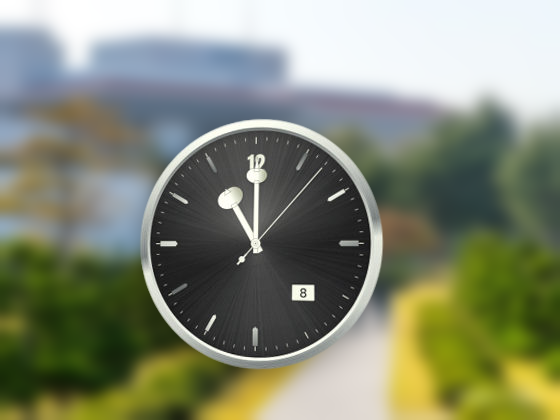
h=11 m=0 s=7
